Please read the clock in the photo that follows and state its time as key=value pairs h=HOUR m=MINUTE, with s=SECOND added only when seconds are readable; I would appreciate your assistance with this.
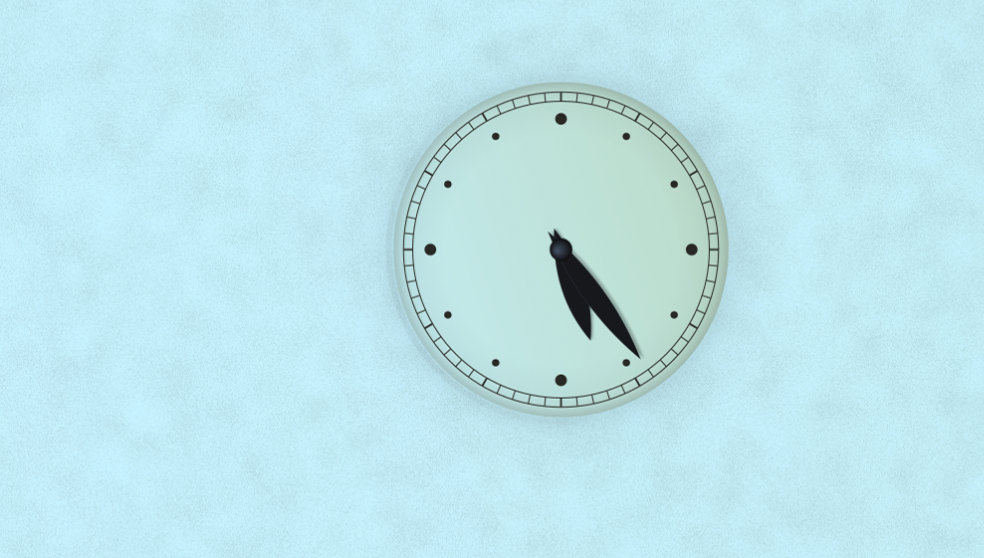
h=5 m=24
